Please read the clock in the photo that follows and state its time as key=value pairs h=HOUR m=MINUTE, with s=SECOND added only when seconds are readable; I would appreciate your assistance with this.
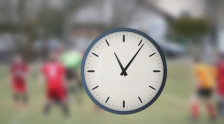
h=11 m=6
